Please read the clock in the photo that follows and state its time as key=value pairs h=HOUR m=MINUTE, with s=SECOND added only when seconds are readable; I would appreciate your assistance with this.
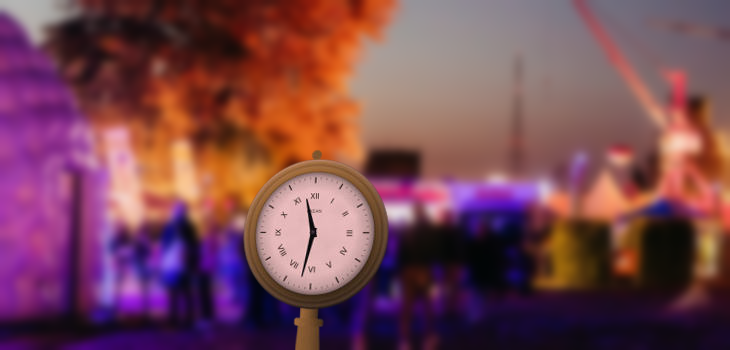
h=11 m=32
